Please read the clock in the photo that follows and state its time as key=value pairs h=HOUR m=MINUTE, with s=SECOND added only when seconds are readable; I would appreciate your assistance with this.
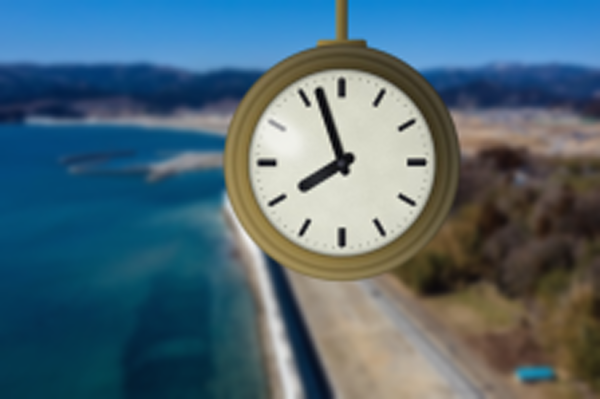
h=7 m=57
